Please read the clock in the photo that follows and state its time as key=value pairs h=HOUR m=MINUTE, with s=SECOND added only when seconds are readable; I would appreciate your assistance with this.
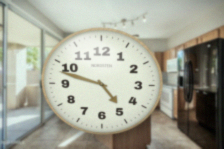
h=4 m=48
